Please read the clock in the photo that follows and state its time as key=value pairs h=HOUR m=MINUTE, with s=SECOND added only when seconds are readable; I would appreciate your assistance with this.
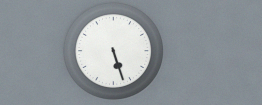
h=5 m=27
